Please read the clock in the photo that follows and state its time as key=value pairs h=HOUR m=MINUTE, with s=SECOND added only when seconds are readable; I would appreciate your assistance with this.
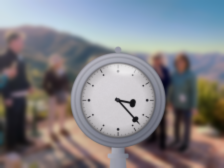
h=3 m=23
